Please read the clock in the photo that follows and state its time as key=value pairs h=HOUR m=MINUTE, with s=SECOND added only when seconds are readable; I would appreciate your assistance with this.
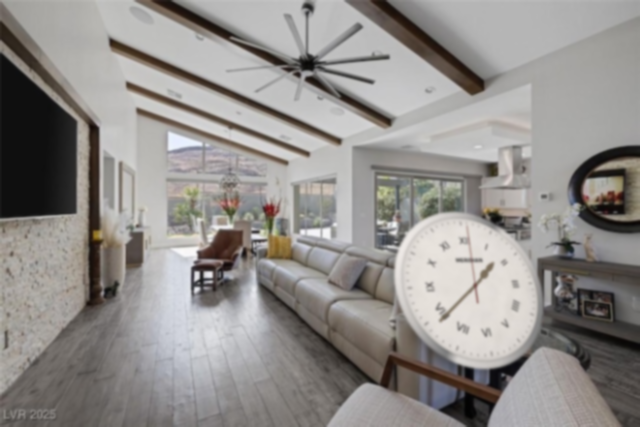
h=1 m=39 s=1
